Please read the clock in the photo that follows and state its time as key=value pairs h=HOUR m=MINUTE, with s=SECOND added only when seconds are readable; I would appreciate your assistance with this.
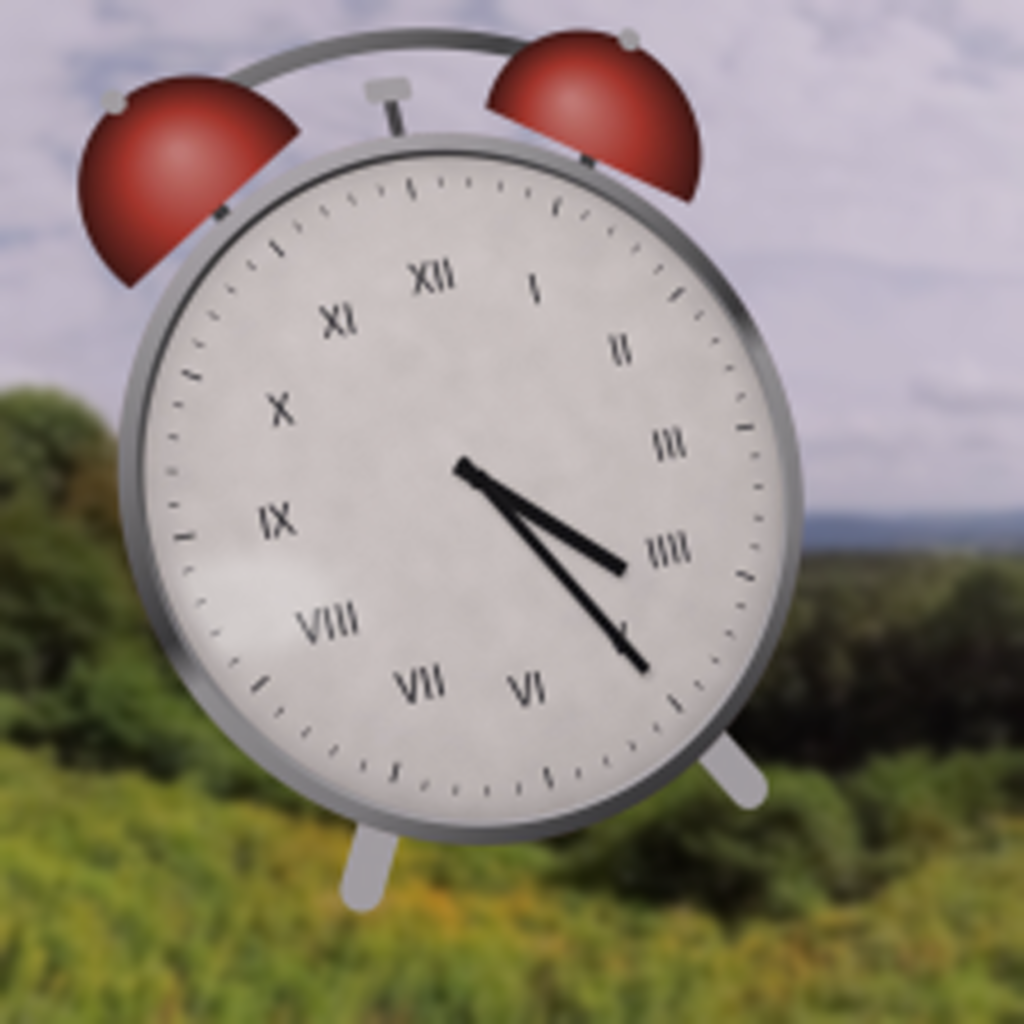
h=4 m=25
